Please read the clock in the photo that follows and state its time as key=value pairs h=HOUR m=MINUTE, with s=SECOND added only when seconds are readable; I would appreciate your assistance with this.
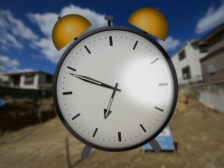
h=6 m=49
